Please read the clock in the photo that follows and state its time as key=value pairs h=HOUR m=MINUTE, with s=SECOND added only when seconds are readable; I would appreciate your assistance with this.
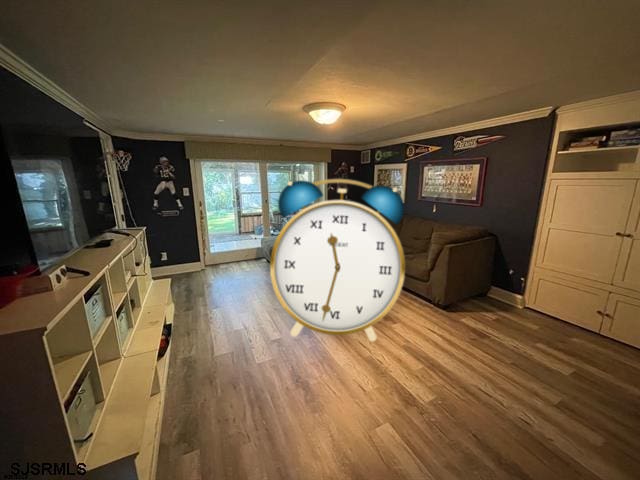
h=11 m=32
